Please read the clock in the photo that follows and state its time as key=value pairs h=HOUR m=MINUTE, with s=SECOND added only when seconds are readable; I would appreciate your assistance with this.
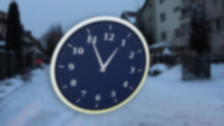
h=12 m=55
